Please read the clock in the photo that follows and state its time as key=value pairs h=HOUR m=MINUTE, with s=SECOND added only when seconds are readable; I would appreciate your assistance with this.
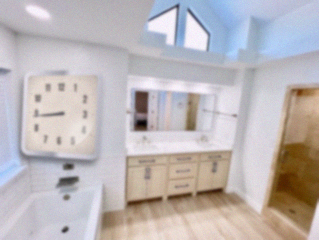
h=8 m=44
